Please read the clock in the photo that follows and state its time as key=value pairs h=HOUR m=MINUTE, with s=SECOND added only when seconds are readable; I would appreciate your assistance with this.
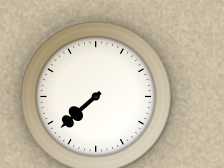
h=7 m=38
